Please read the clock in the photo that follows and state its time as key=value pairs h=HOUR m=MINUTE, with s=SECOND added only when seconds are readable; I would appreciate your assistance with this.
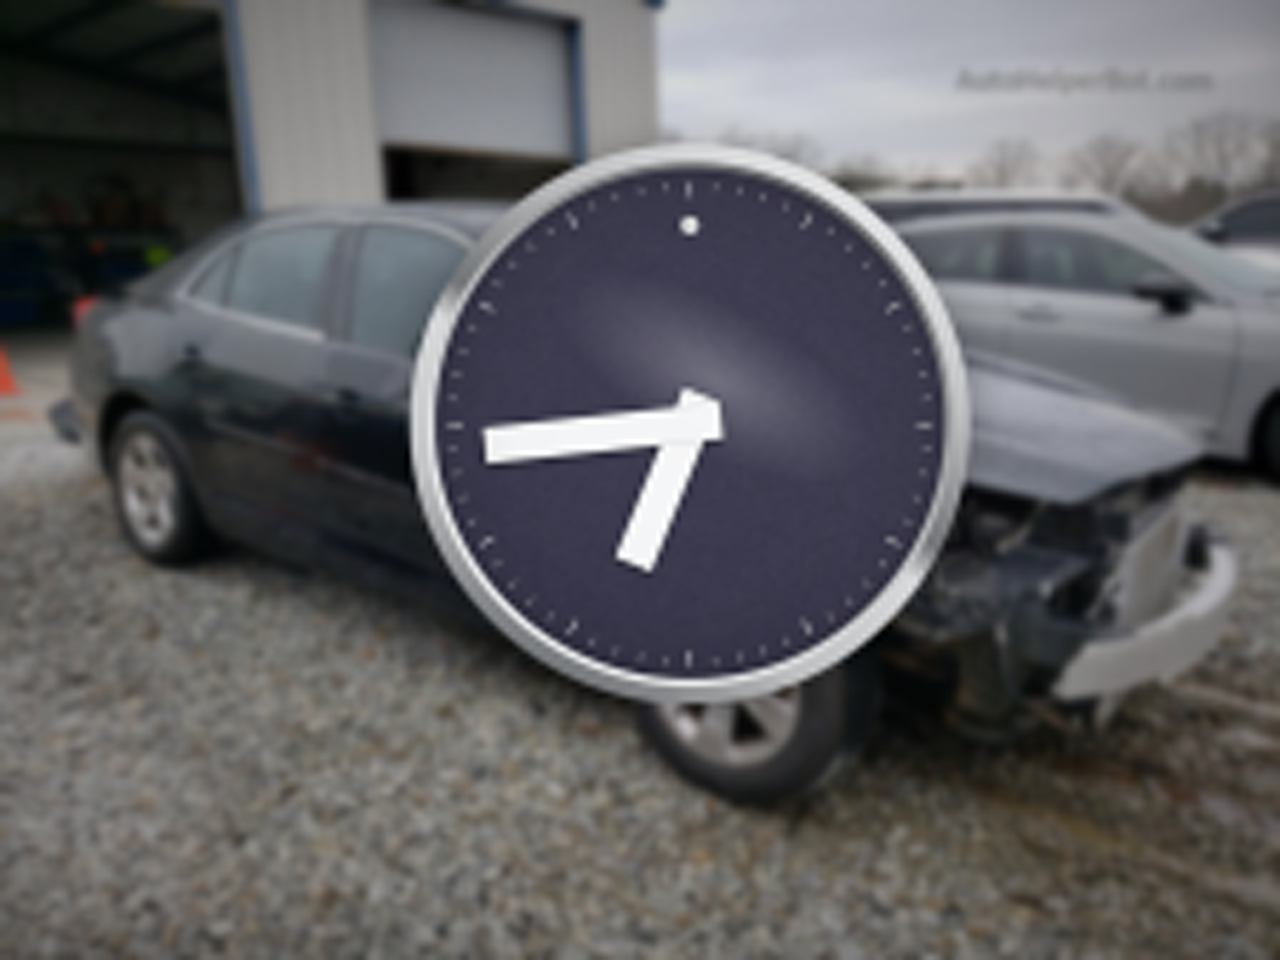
h=6 m=44
